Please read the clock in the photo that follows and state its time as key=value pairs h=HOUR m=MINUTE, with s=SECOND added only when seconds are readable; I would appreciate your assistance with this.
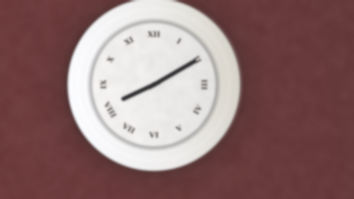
h=8 m=10
